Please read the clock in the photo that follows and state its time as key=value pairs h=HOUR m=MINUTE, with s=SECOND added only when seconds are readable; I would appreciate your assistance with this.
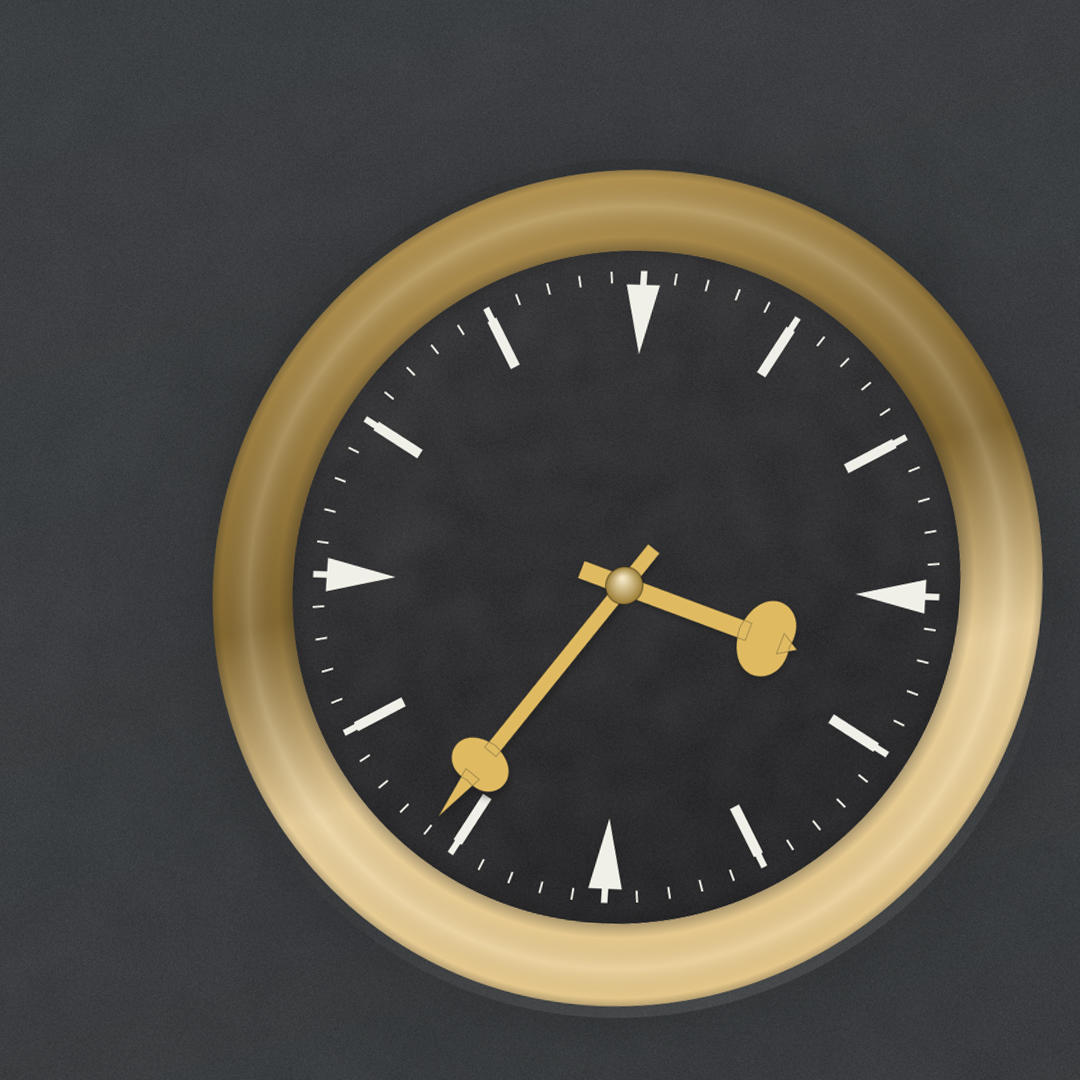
h=3 m=36
